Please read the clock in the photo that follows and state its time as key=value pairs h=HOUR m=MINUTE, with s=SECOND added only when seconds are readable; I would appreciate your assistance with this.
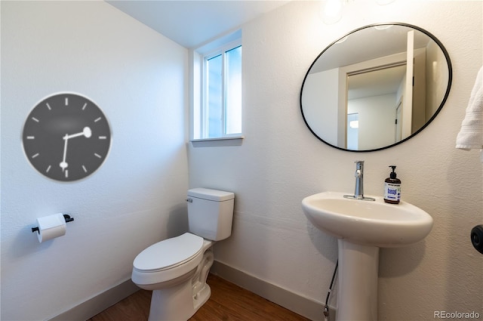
h=2 m=31
